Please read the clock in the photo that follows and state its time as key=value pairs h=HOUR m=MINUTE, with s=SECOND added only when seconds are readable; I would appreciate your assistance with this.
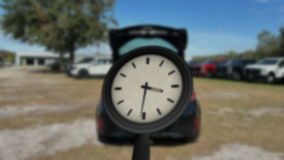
h=3 m=31
